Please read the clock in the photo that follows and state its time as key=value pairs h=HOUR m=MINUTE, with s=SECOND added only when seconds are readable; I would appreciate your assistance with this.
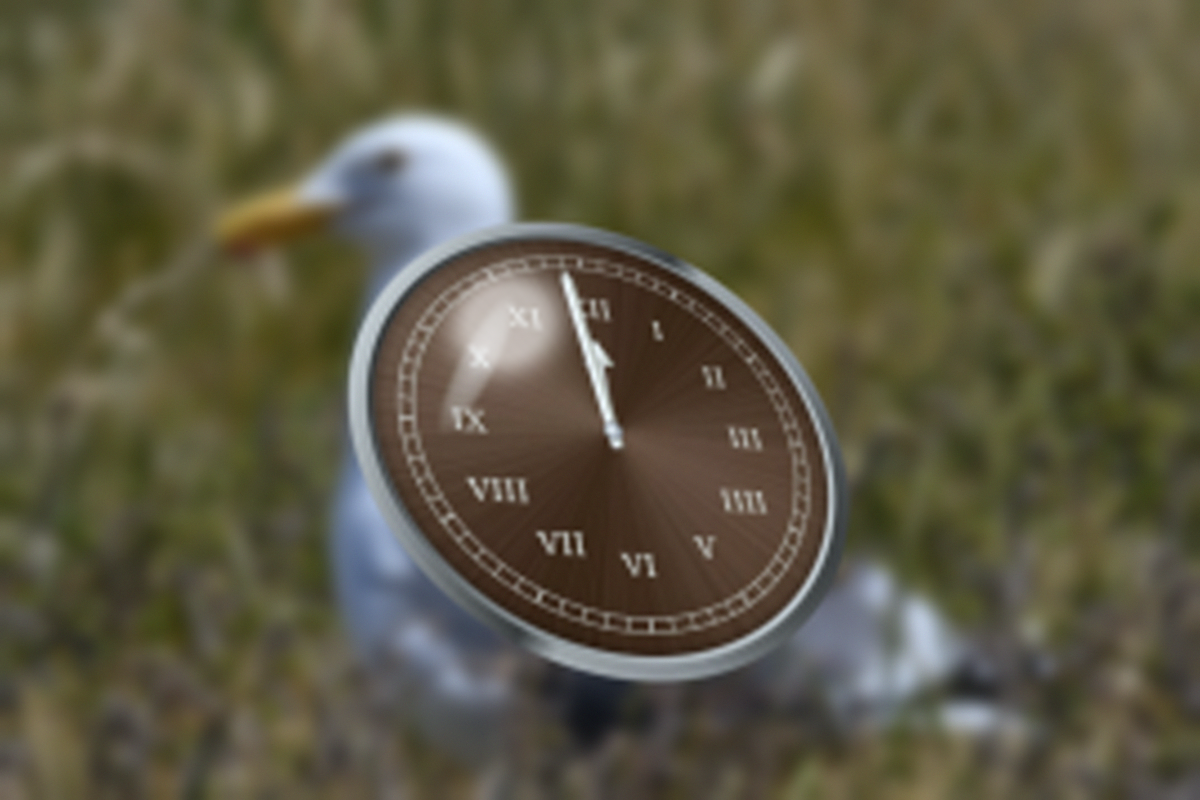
h=11 m=59
